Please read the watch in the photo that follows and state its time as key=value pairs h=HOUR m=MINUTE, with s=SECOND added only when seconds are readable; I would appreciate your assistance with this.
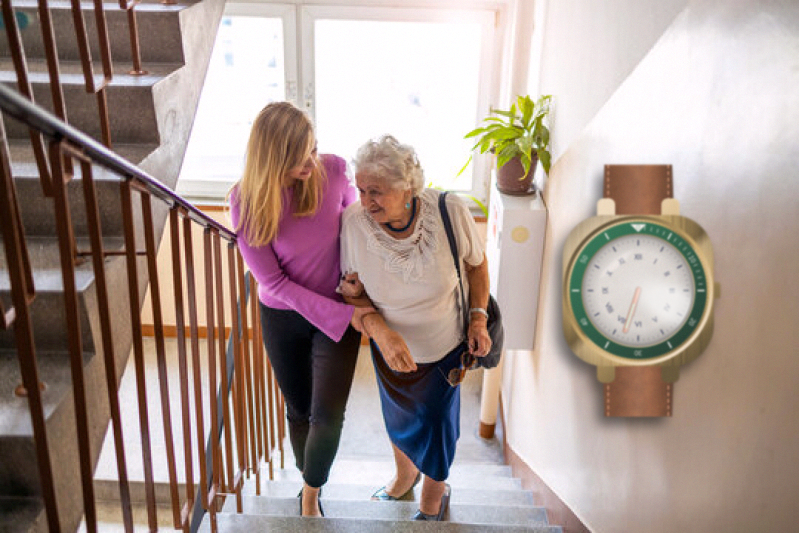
h=6 m=33
